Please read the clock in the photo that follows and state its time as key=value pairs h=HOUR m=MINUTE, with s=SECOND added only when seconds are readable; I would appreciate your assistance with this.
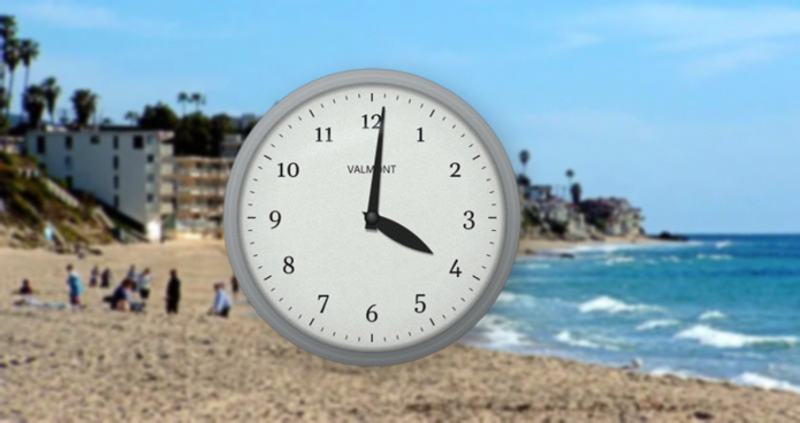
h=4 m=1
